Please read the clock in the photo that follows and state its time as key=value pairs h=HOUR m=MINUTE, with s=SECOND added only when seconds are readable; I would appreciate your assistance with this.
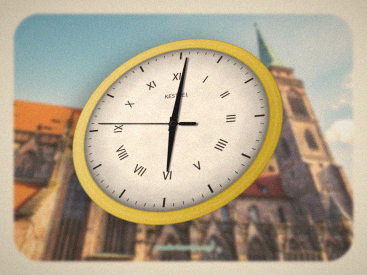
h=6 m=0 s=46
